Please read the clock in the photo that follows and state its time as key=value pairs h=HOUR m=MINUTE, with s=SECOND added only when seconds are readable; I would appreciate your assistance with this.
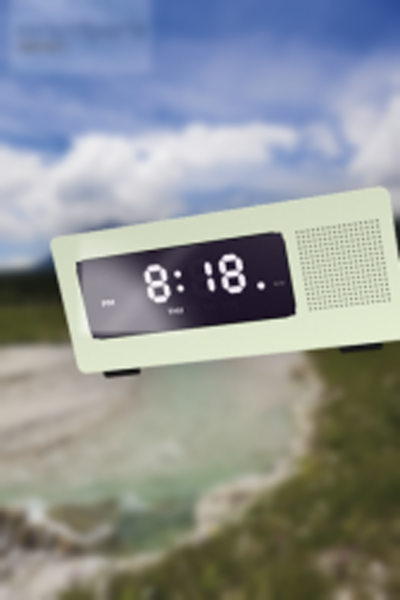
h=8 m=18
